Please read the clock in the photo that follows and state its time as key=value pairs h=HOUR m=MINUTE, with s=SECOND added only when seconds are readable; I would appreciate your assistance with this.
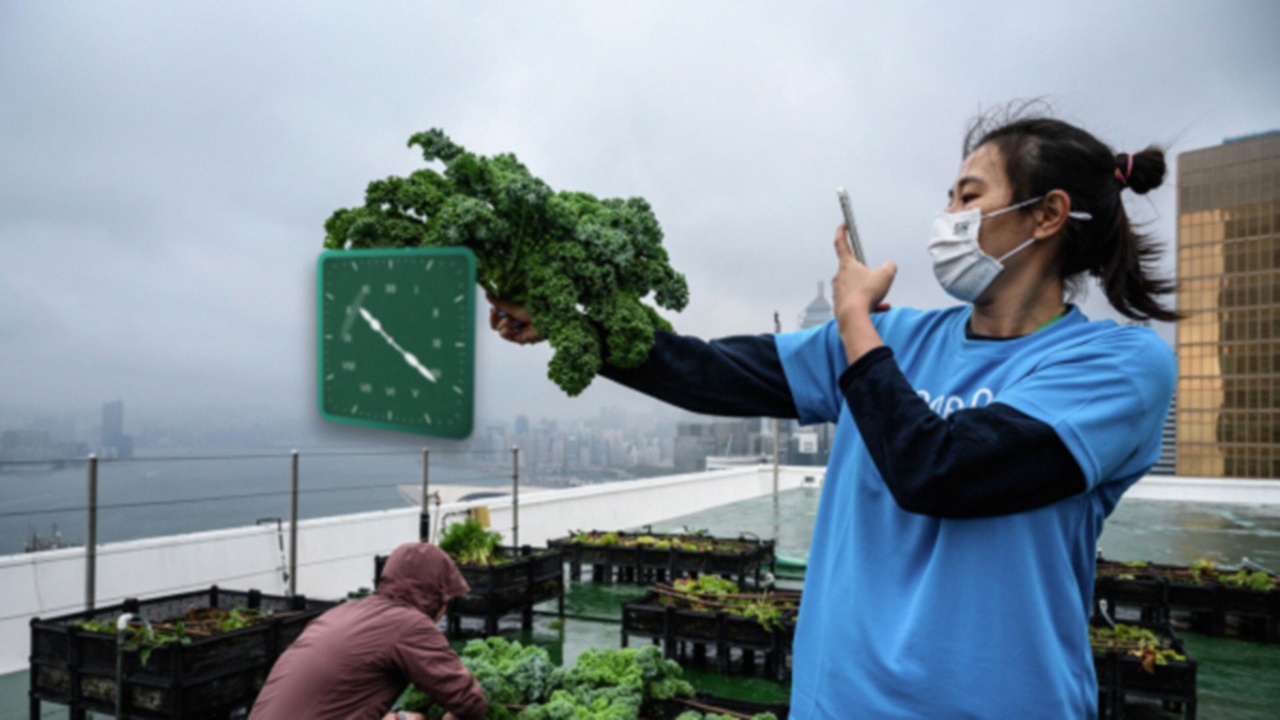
h=10 m=21
